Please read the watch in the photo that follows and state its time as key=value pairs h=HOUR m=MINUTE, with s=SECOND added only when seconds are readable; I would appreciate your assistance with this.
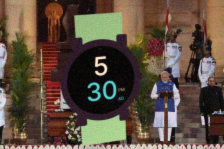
h=5 m=30
